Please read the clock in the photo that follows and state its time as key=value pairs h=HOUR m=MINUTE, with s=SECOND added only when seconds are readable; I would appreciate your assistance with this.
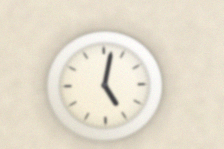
h=5 m=2
